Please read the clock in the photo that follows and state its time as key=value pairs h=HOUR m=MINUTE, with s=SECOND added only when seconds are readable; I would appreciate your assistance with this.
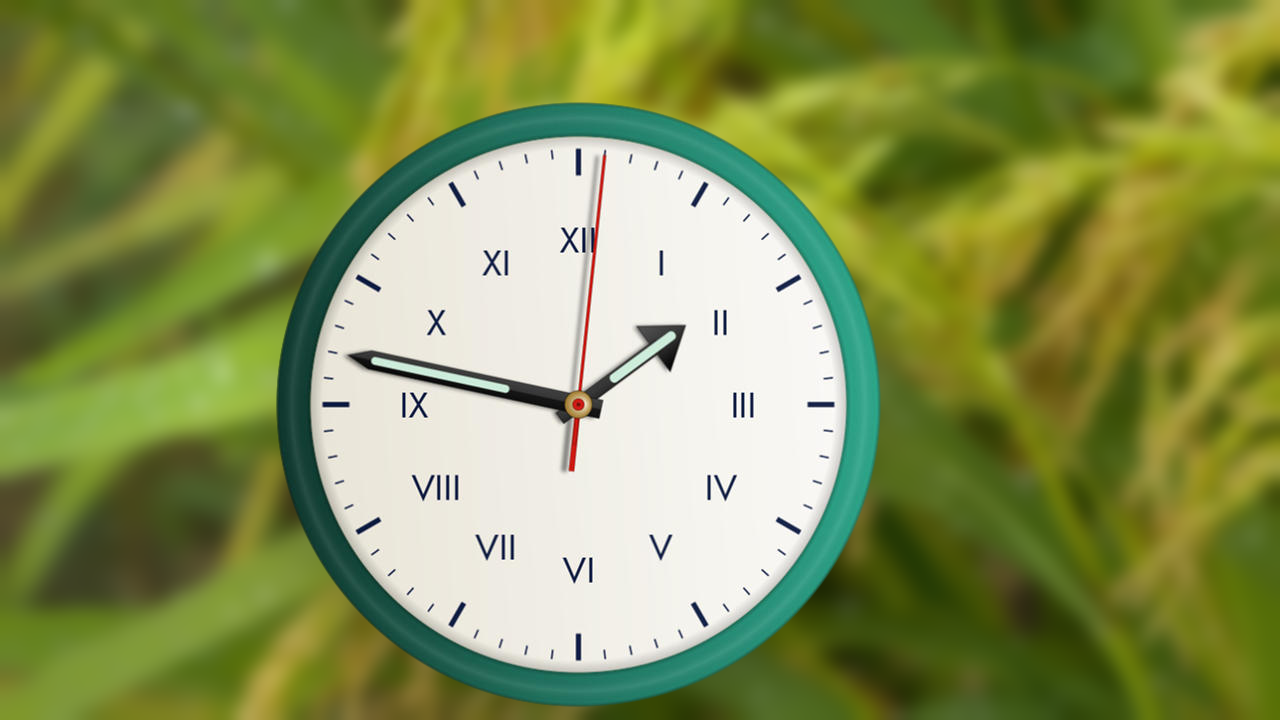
h=1 m=47 s=1
